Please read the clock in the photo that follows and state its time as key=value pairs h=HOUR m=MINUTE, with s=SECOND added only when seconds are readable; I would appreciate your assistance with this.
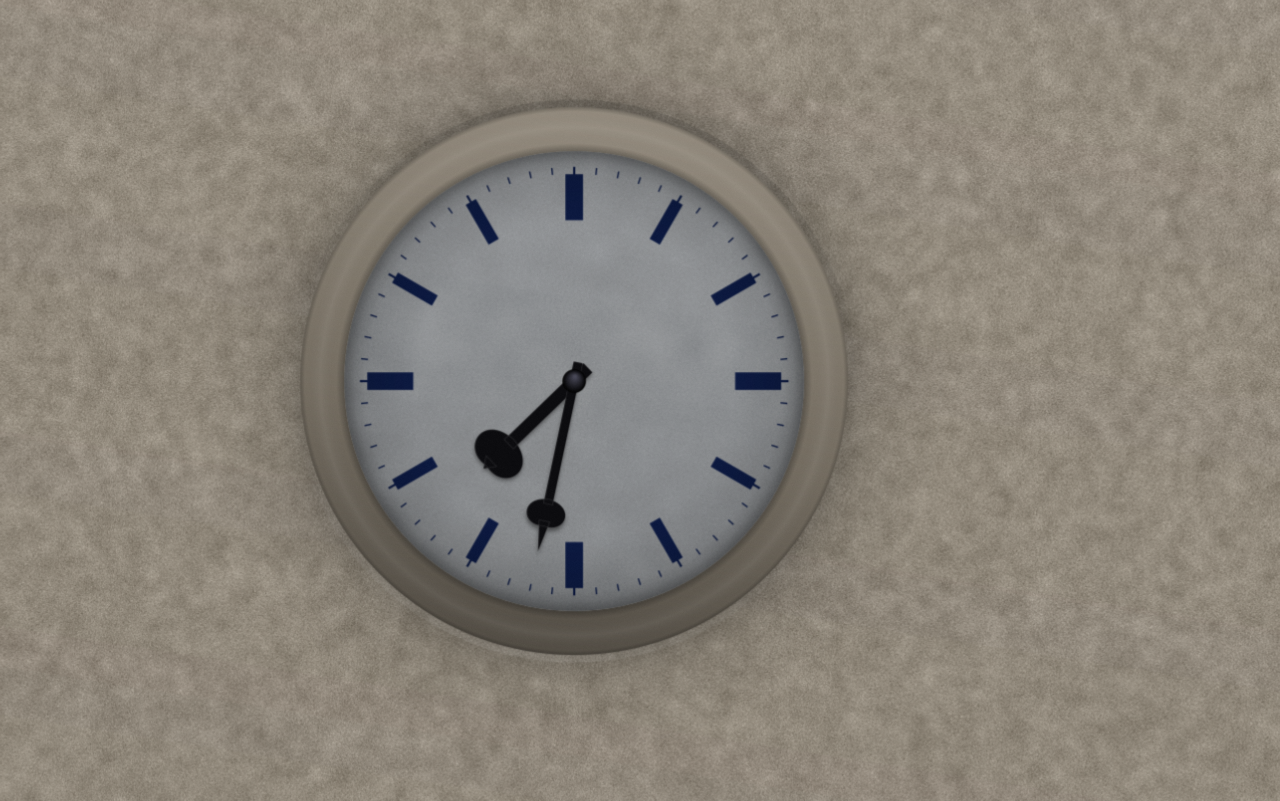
h=7 m=32
